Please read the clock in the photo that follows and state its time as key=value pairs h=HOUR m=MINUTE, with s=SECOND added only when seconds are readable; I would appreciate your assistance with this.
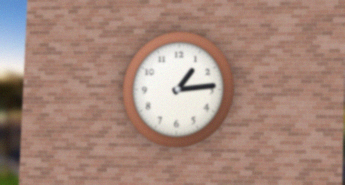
h=1 m=14
